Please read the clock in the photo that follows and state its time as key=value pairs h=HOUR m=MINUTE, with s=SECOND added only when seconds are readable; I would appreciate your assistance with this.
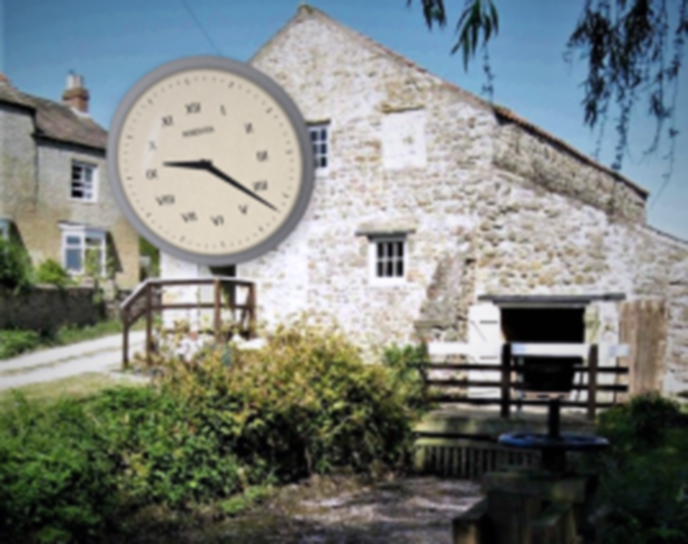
h=9 m=22
